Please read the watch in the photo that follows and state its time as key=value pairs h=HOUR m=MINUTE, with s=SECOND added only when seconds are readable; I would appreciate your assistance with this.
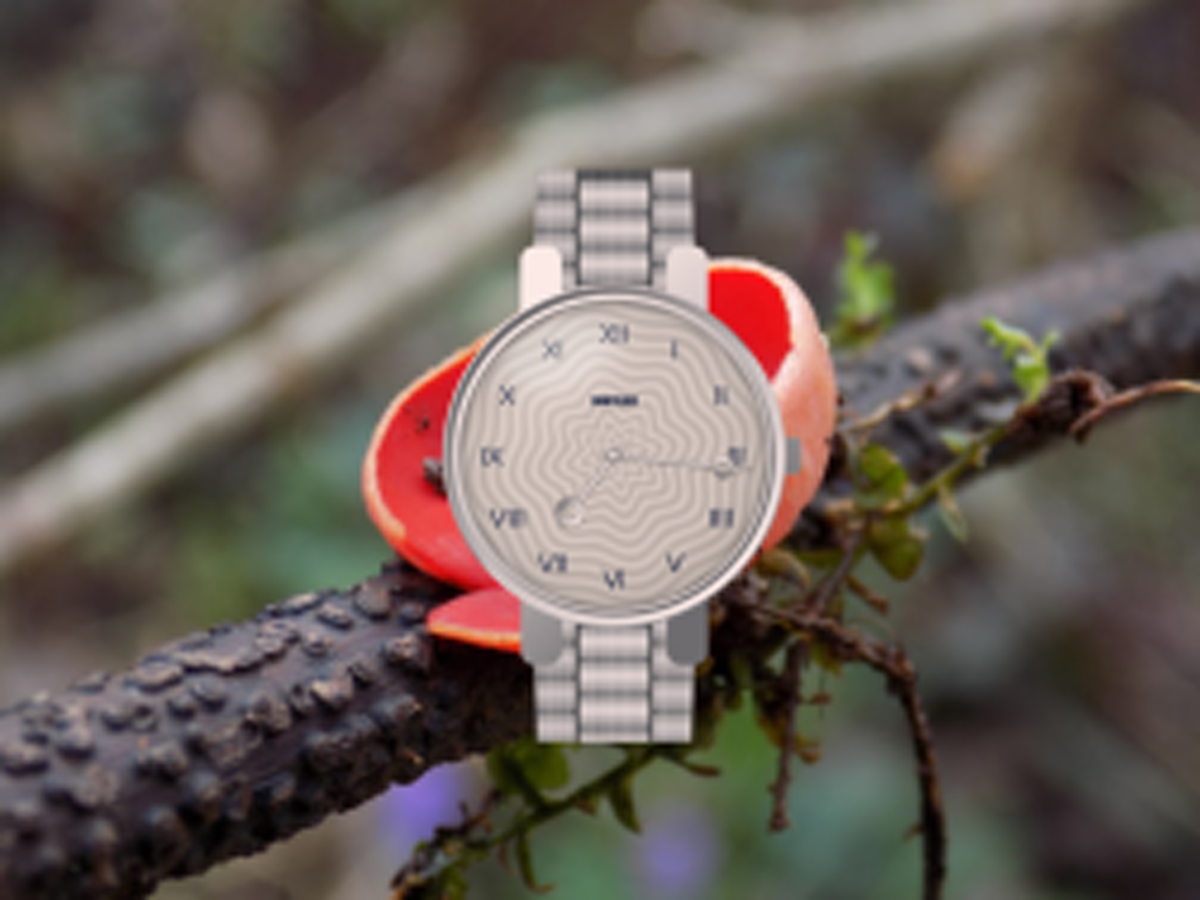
h=7 m=16
